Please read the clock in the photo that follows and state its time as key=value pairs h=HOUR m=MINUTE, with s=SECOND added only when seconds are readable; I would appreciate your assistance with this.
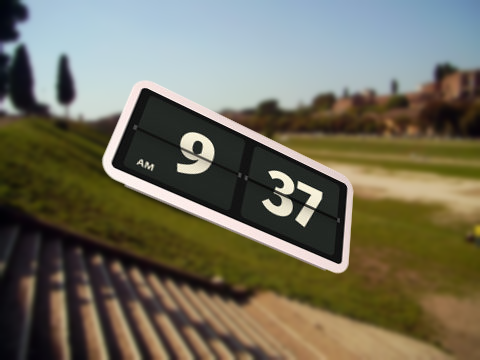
h=9 m=37
